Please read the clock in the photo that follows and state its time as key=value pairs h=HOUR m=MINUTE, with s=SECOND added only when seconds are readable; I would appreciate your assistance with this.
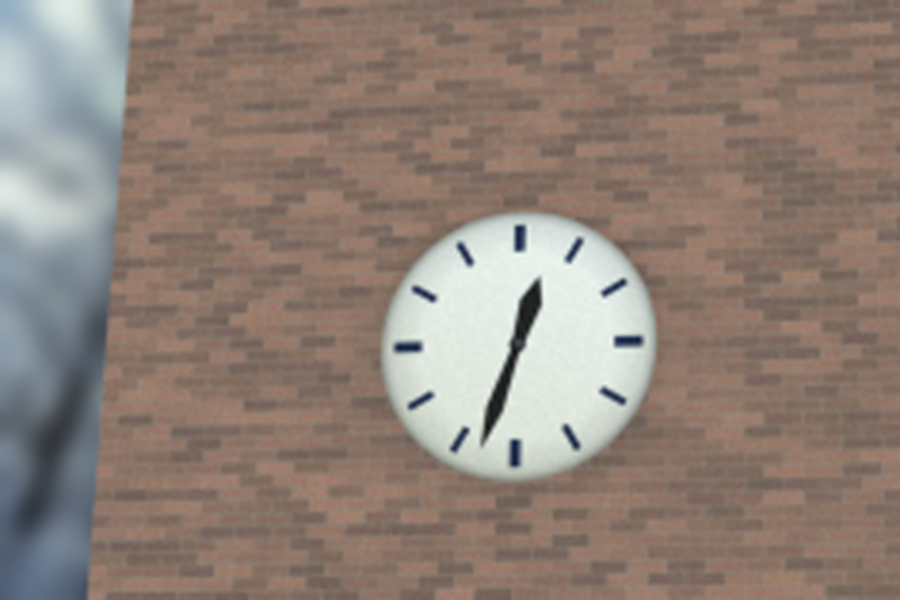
h=12 m=33
